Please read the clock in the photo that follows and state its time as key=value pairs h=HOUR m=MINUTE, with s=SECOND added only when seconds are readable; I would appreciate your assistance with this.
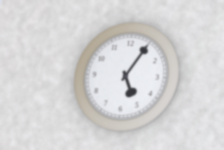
h=5 m=5
